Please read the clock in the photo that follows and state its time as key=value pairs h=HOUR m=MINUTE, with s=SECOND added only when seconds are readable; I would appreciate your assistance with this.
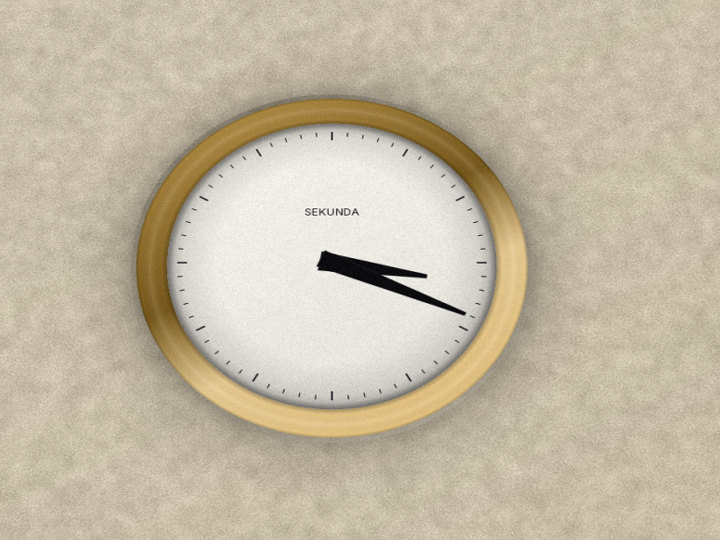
h=3 m=19
